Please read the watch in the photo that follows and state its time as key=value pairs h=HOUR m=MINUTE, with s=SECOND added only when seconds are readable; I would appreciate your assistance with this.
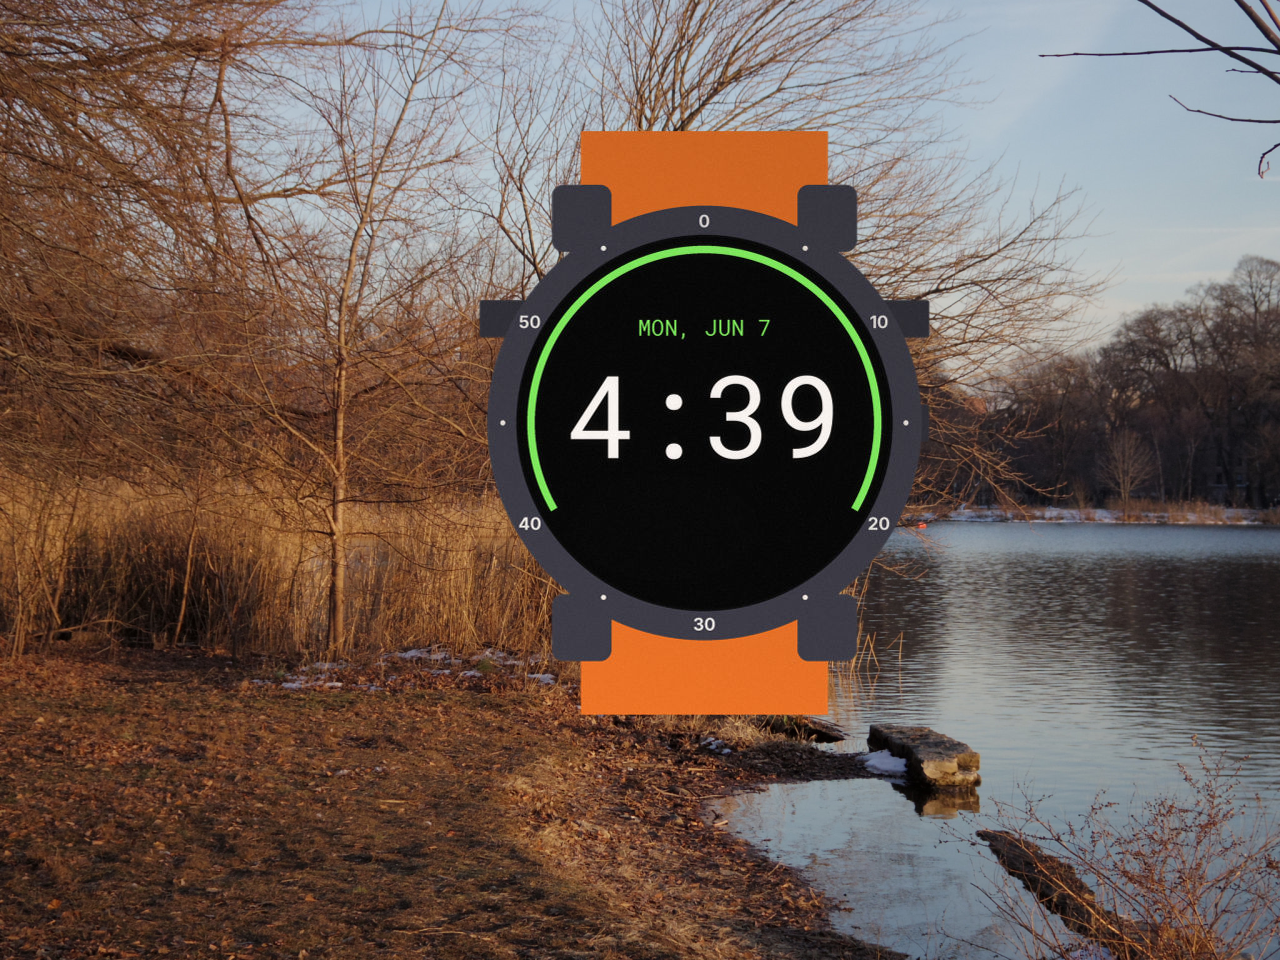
h=4 m=39
